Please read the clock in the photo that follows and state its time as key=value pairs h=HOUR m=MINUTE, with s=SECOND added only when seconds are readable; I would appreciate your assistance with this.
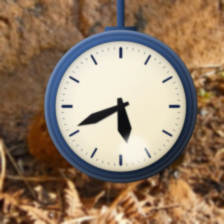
h=5 m=41
